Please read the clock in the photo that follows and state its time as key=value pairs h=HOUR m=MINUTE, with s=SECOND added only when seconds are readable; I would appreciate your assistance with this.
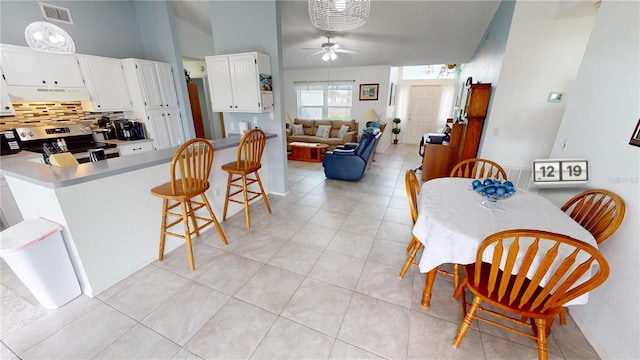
h=12 m=19
